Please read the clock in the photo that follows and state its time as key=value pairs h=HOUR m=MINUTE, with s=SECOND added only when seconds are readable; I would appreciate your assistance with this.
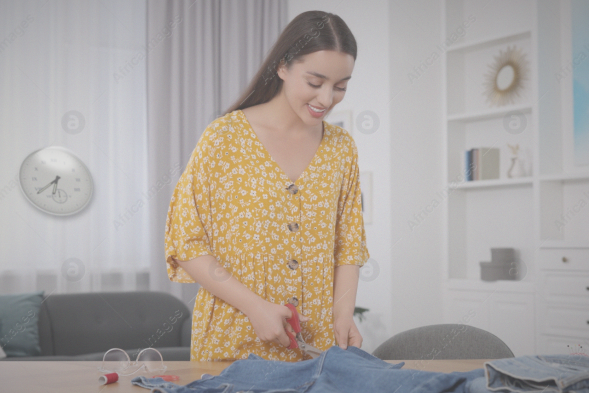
h=6 m=39
